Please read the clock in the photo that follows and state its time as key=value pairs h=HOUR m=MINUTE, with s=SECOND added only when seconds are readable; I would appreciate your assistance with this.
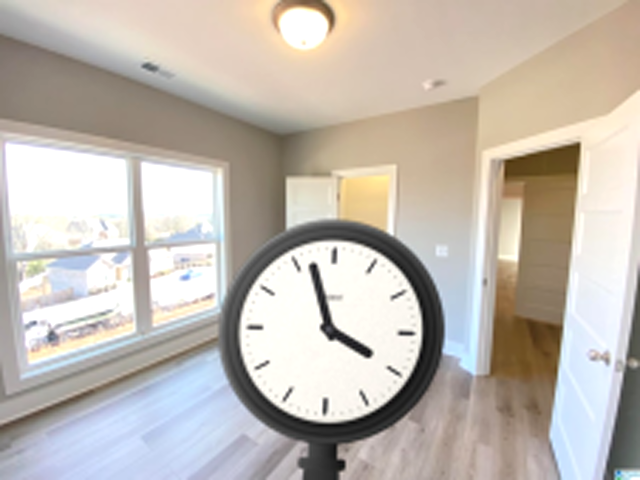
h=3 m=57
